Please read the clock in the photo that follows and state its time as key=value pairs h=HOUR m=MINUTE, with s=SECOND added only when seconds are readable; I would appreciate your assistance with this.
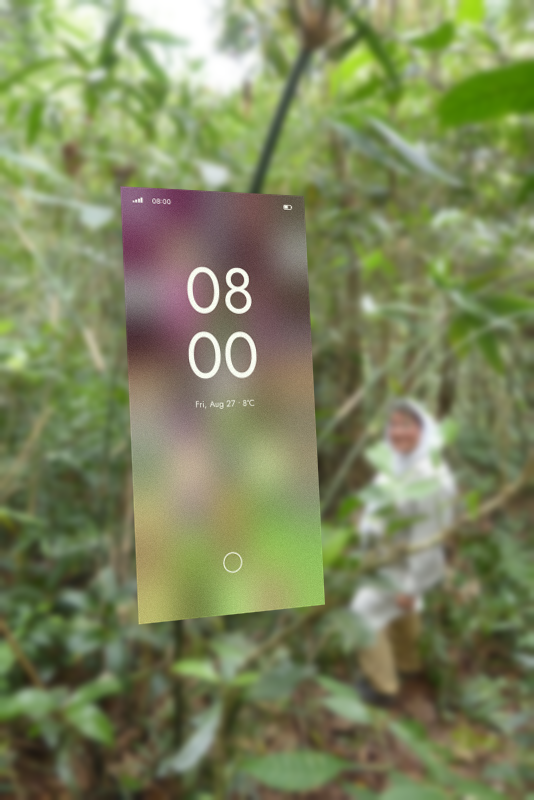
h=8 m=0
